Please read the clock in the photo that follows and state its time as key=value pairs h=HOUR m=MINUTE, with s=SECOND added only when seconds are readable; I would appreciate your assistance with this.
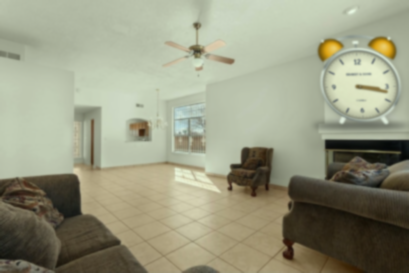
h=3 m=17
